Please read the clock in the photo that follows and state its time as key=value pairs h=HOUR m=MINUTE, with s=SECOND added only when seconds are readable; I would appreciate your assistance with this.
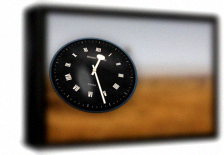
h=12 m=26
